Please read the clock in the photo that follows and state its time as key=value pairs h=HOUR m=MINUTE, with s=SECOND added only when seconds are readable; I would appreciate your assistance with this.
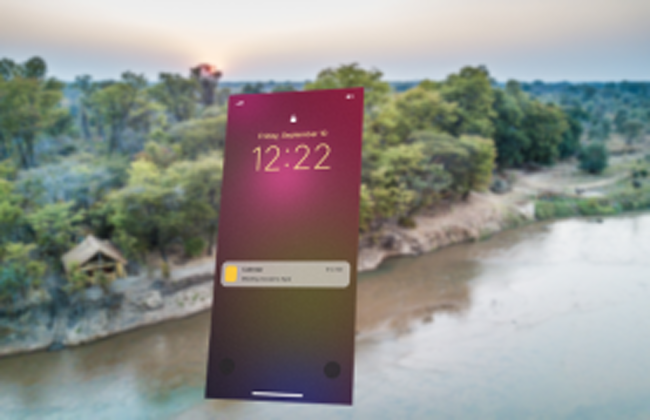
h=12 m=22
